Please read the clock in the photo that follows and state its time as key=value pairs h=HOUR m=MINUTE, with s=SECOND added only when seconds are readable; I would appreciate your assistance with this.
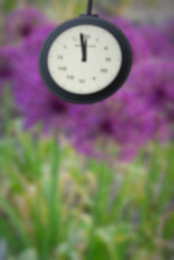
h=11 m=58
